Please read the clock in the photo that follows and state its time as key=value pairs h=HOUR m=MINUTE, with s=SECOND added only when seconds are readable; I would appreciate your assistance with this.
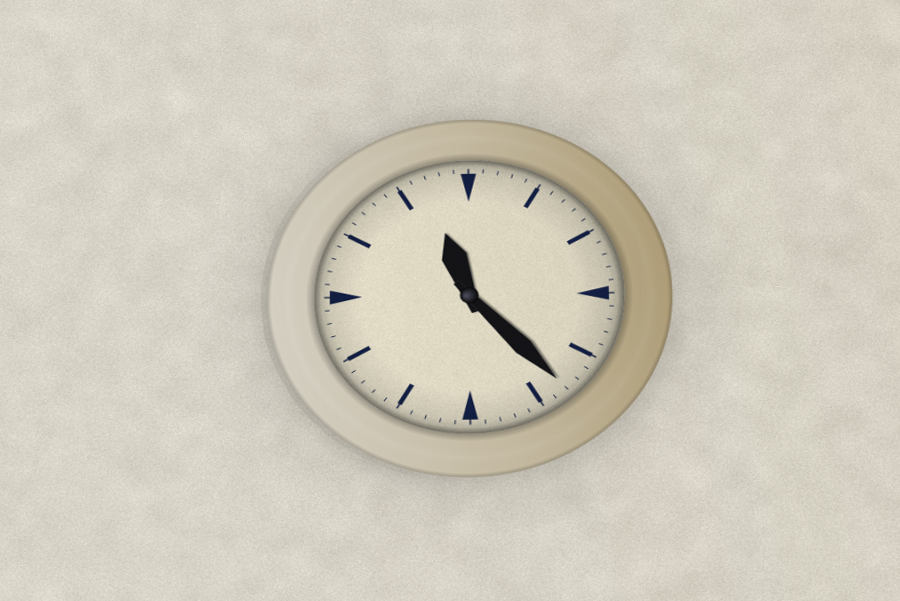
h=11 m=23
